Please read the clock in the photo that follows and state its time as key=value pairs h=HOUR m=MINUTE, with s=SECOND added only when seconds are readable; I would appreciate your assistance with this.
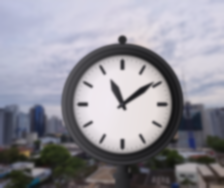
h=11 m=9
